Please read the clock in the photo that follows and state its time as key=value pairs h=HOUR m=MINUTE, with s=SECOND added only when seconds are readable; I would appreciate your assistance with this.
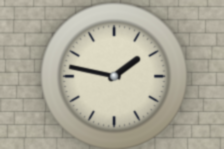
h=1 m=47
